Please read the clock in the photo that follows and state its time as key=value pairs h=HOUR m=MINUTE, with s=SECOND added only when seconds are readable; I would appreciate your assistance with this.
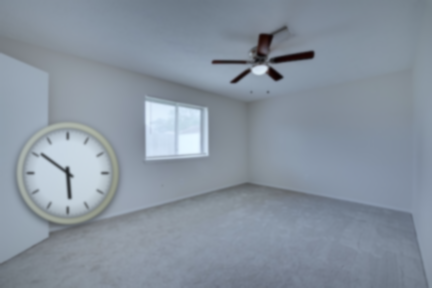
h=5 m=51
